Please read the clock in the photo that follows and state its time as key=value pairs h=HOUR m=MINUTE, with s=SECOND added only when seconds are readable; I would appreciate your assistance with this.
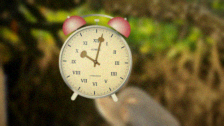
h=10 m=2
